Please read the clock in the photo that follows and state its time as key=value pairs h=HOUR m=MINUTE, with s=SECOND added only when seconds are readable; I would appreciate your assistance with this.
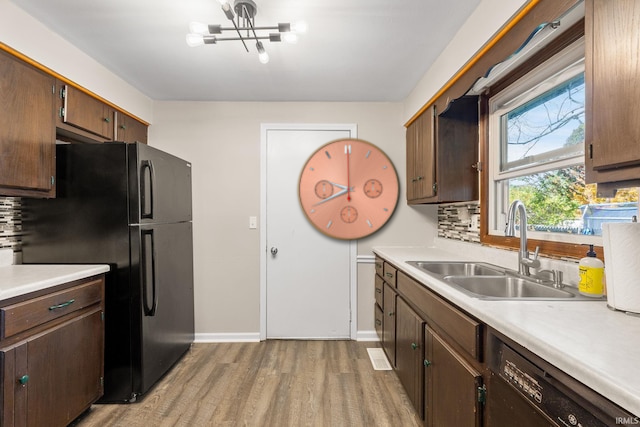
h=9 m=41
